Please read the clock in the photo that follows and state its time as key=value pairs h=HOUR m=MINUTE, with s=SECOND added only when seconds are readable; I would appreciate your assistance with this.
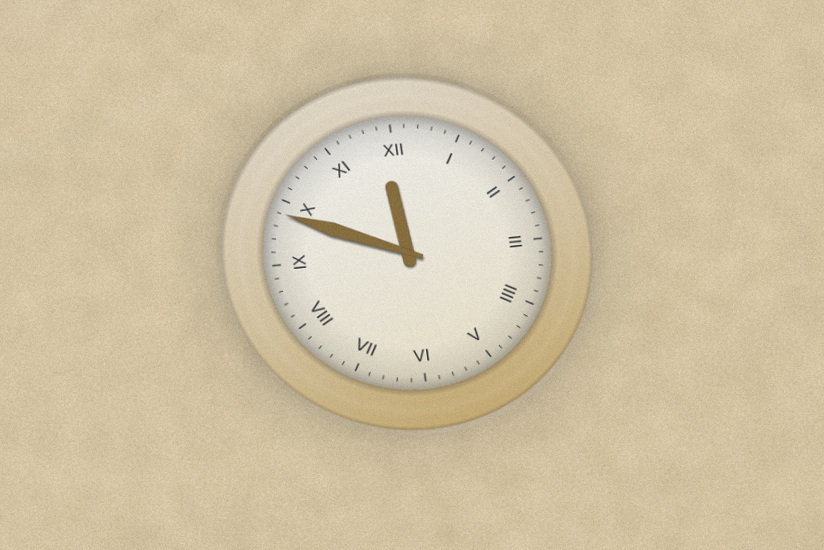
h=11 m=49
